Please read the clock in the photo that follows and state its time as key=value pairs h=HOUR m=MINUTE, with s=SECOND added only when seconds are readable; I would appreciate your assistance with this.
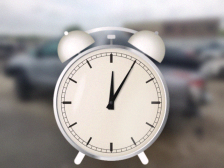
h=12 m=5
